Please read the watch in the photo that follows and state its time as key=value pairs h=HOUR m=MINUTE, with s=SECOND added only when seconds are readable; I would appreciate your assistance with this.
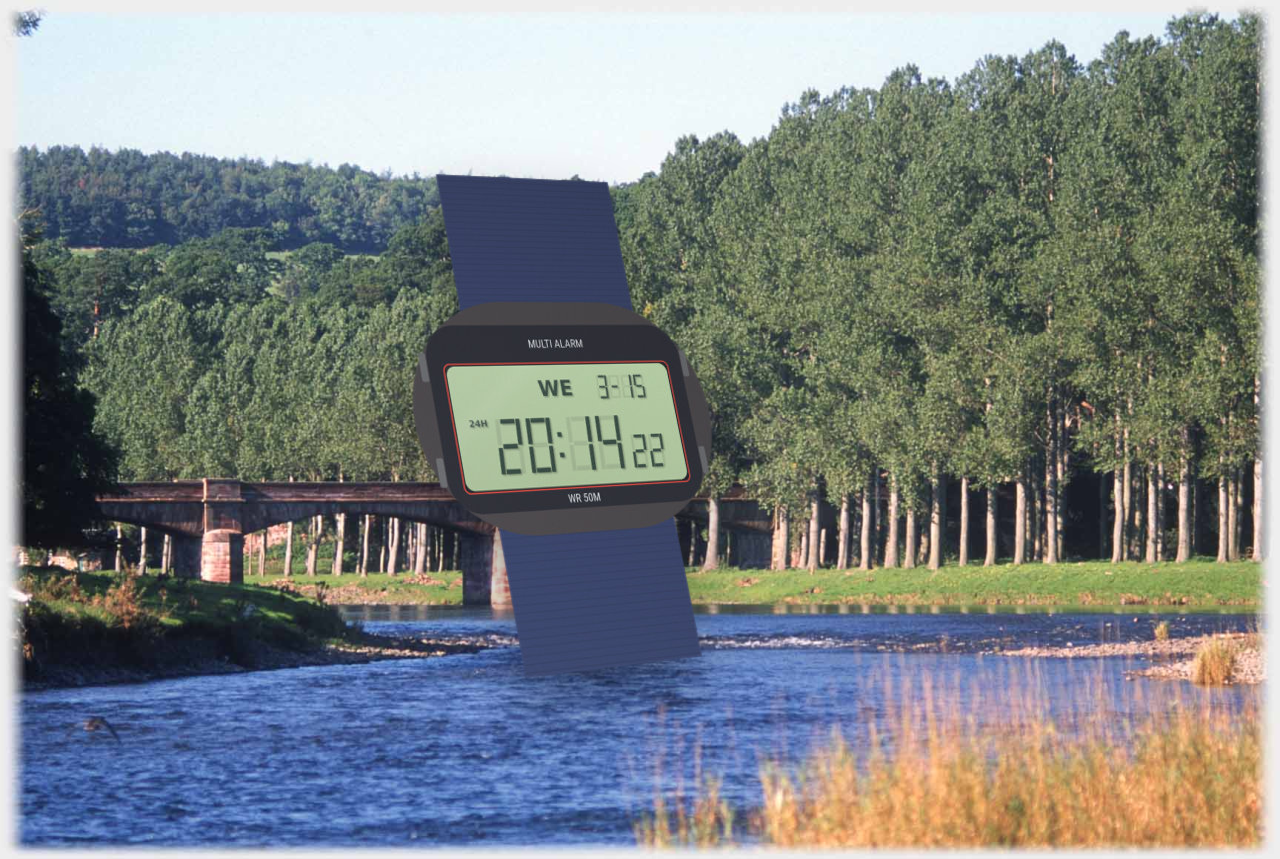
h=20 m=14 s=22
